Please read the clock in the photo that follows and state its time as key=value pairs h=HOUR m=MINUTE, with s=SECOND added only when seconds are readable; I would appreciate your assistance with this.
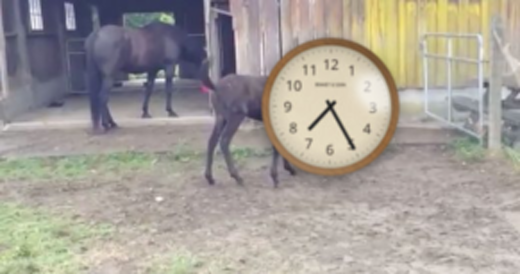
h=7 m=25
